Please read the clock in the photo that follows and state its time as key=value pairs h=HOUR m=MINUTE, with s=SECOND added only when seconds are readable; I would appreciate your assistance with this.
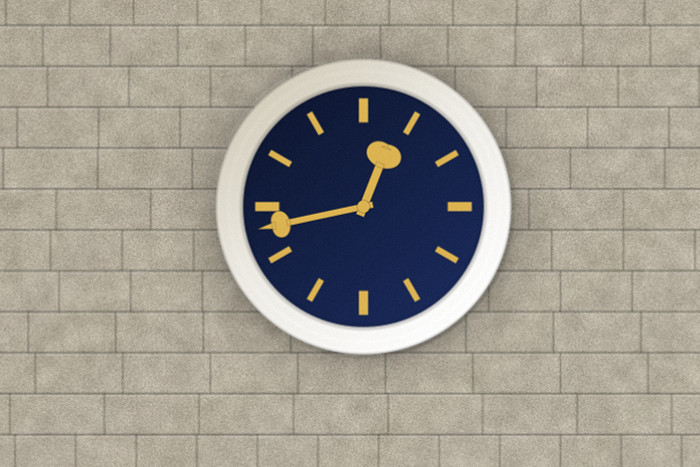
h=12 m=43
